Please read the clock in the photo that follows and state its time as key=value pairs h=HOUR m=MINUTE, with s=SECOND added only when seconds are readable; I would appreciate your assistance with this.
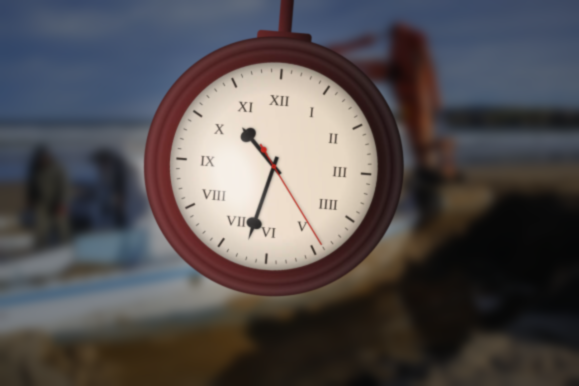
h=10 m=32 s=24
